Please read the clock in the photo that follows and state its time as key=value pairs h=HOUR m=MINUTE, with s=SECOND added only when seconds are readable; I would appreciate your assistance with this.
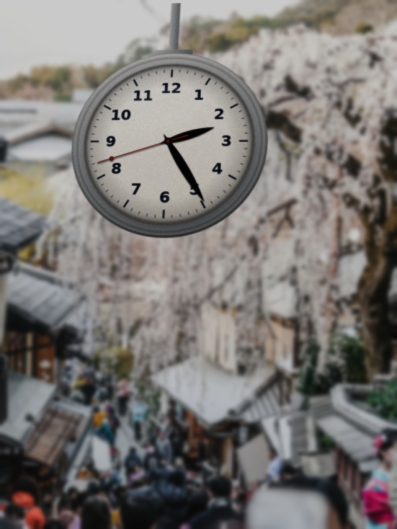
h=2 m=24 s=42
